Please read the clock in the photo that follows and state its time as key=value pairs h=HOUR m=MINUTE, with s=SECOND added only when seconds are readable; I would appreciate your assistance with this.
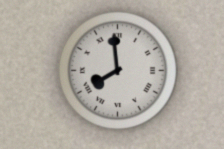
h=7 m=59
